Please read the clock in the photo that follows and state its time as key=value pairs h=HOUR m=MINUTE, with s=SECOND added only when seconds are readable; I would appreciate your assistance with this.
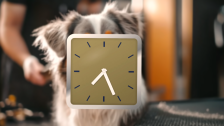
h=7 m=26
